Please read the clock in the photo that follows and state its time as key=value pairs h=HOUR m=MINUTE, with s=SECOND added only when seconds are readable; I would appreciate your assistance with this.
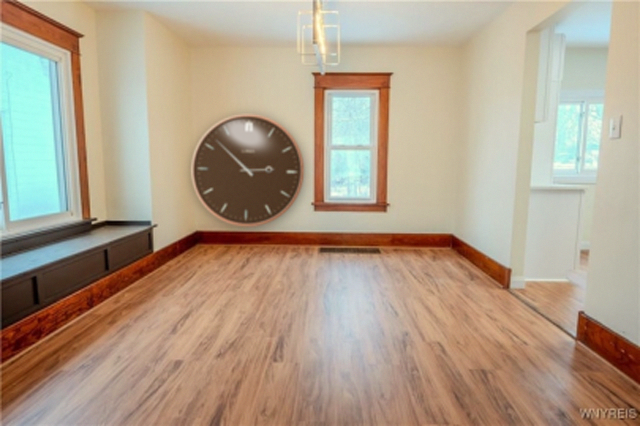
h=2 m=52
